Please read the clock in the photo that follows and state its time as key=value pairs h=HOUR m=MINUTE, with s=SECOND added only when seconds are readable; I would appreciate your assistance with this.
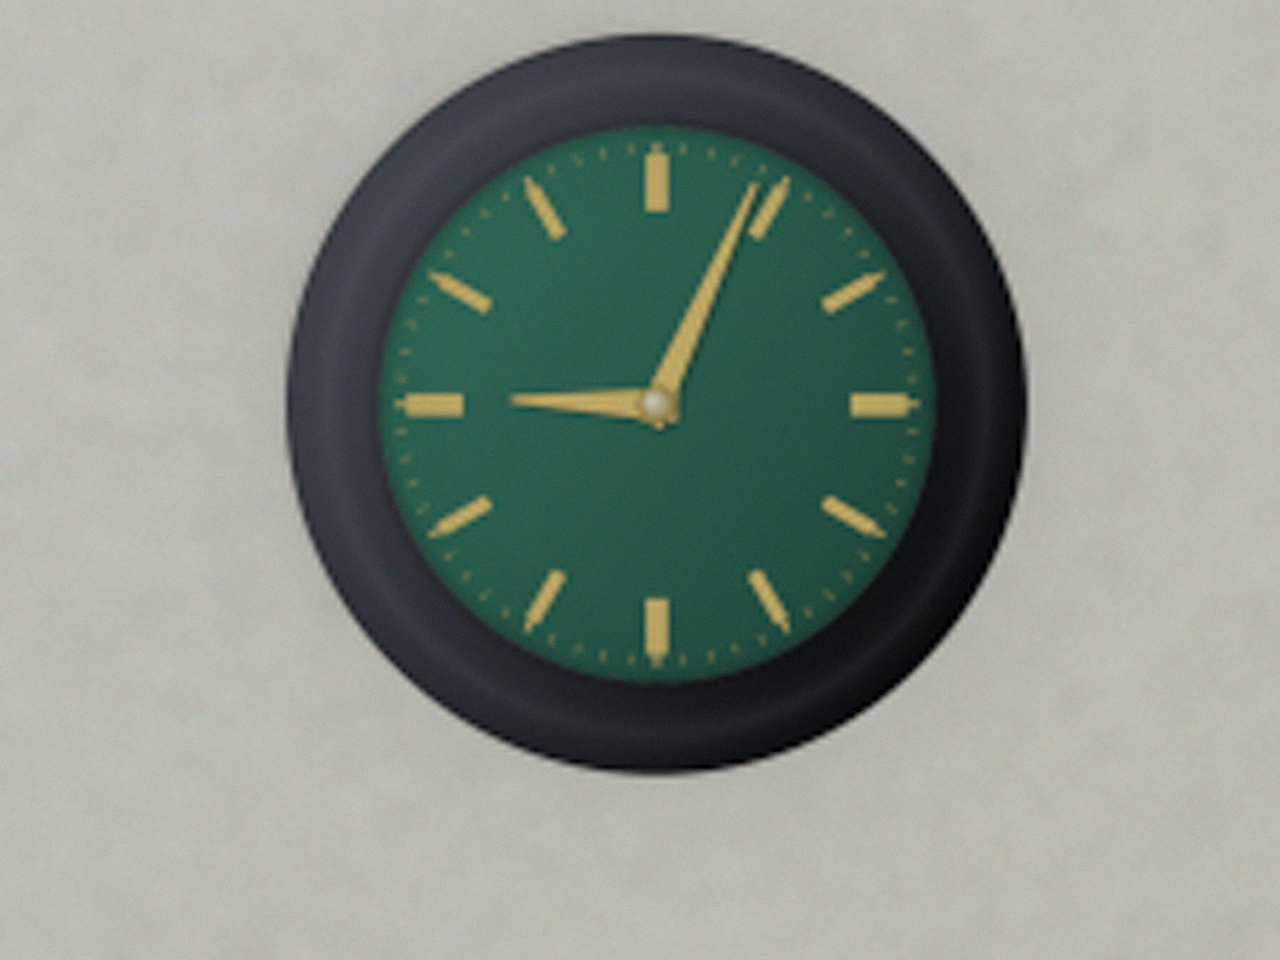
h=9 m=4
